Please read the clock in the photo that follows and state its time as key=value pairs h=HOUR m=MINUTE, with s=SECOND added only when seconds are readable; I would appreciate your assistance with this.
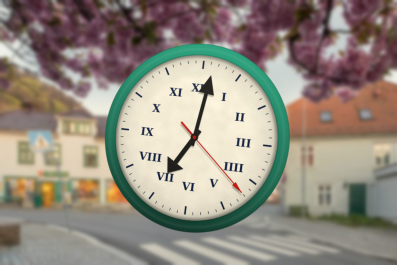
h=7 m=1 s=22
